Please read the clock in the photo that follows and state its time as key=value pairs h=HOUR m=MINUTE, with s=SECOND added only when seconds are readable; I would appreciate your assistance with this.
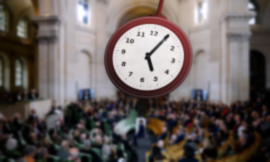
h=5 m=5
